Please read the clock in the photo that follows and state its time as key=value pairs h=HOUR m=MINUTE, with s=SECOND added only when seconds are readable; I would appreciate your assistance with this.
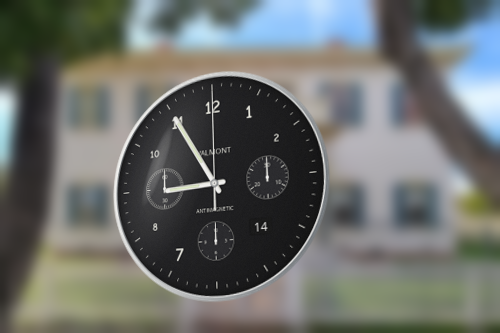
h=8 m=55
